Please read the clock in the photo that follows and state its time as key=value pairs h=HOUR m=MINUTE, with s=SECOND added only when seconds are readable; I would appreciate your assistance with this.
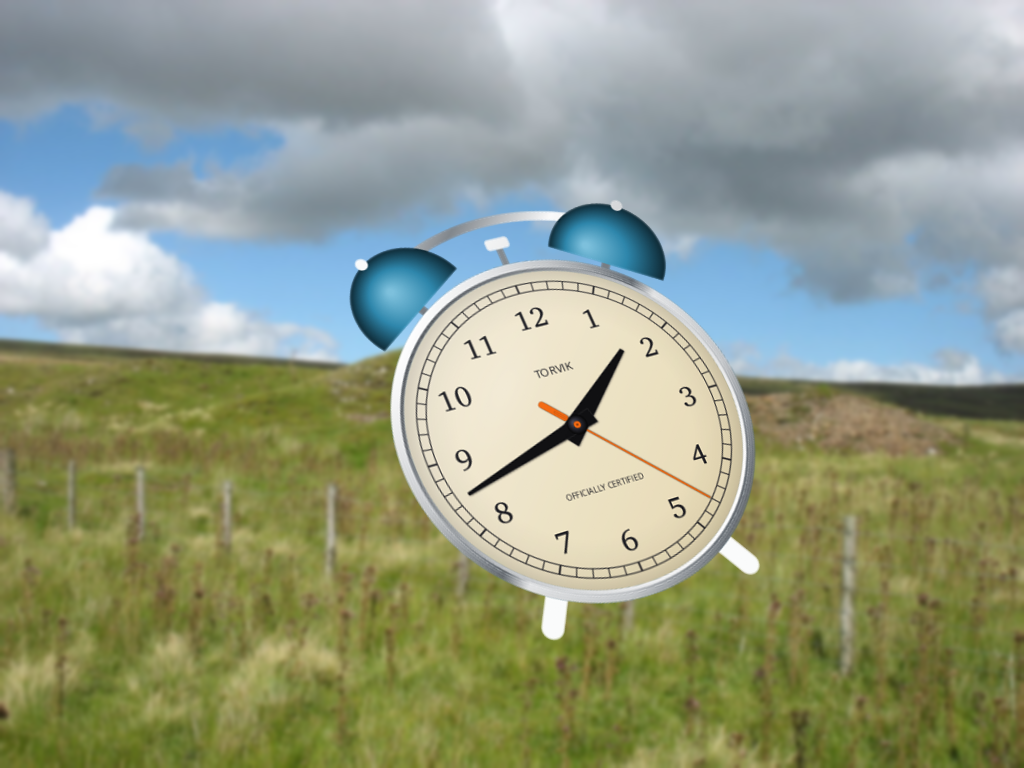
h=1 m=42 s=23
